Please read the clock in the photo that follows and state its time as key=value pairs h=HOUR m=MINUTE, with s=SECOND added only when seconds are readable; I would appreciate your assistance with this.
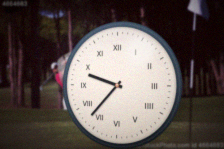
h=9 m=37
